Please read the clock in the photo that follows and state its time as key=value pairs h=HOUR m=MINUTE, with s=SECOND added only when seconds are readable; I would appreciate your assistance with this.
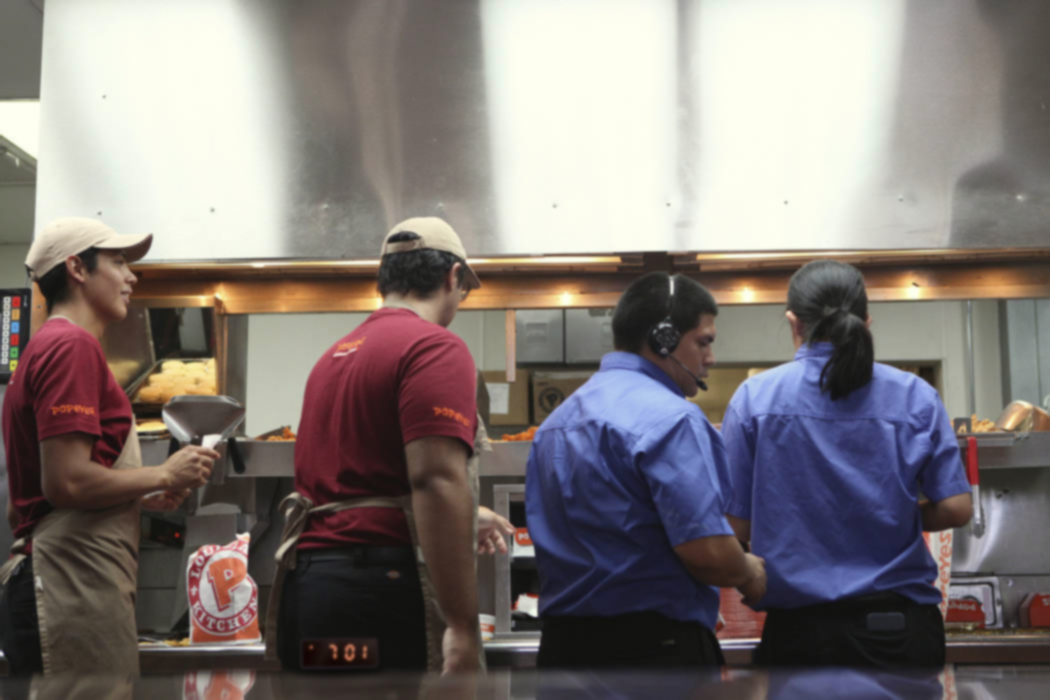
h=7 m=1
